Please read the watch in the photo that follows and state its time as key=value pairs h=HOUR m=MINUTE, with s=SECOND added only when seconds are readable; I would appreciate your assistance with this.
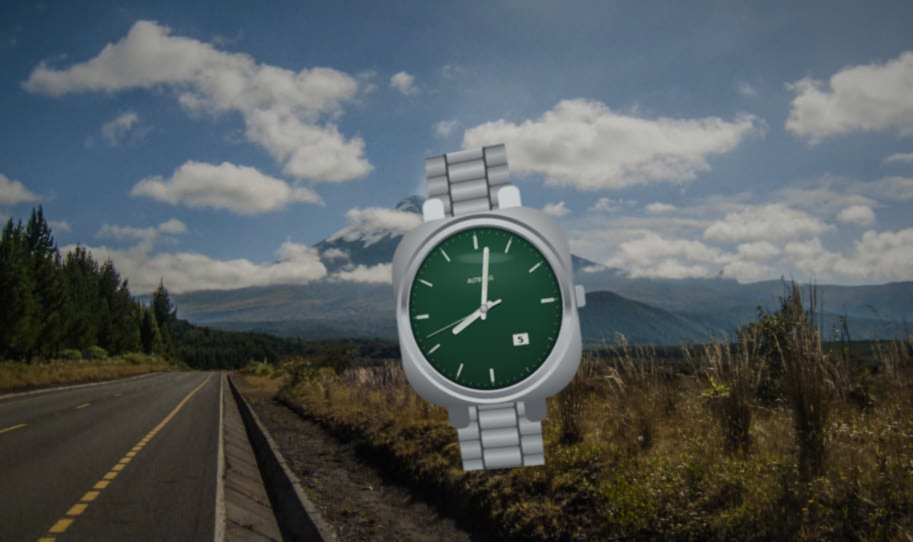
h=8 m=1 s=42
